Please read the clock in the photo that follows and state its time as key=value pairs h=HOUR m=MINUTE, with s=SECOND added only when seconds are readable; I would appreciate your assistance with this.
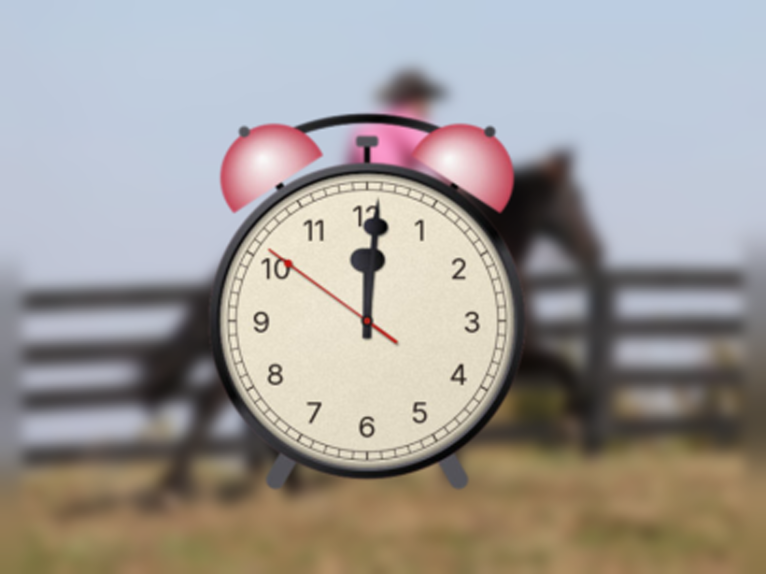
h=12 m=0 s=51
